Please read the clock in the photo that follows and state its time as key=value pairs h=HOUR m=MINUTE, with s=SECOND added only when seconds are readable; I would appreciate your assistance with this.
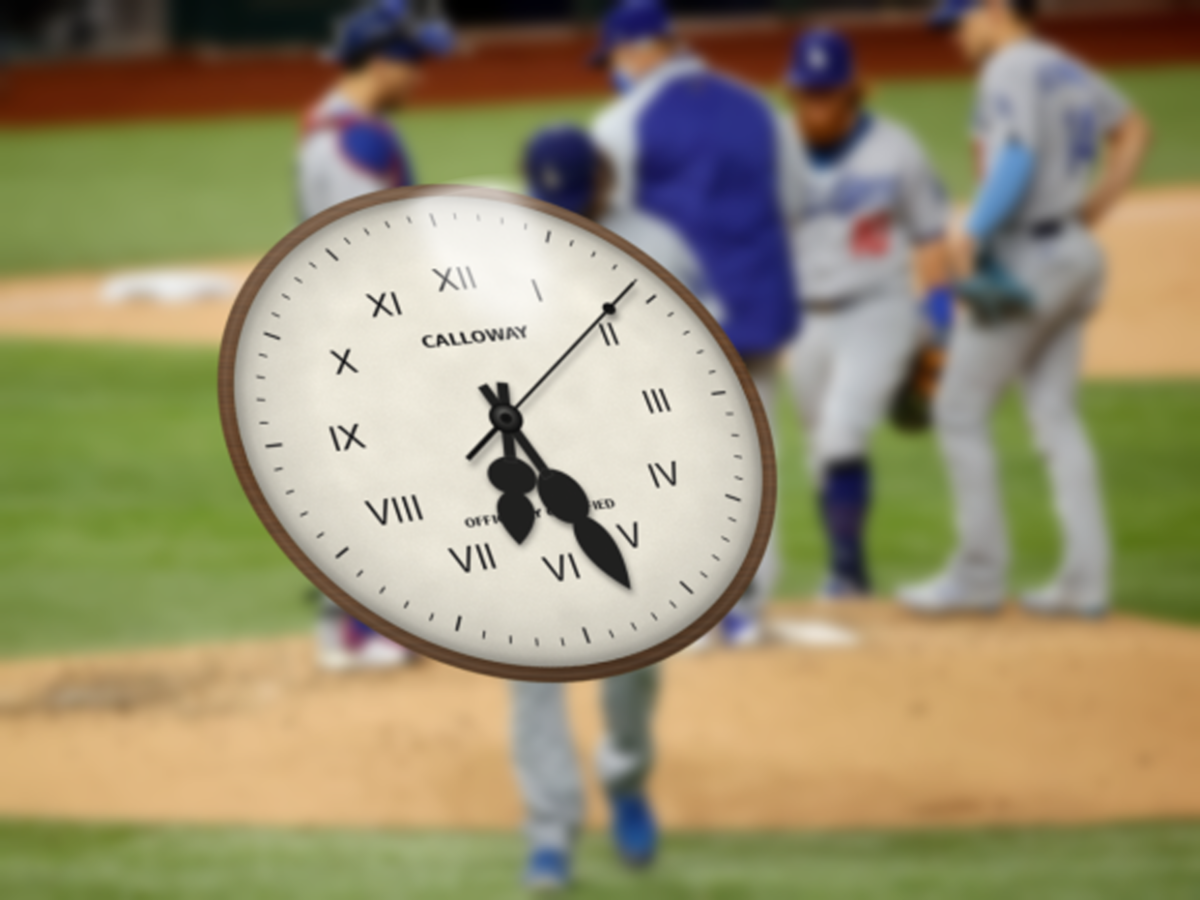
h=6 m=27 s=9
